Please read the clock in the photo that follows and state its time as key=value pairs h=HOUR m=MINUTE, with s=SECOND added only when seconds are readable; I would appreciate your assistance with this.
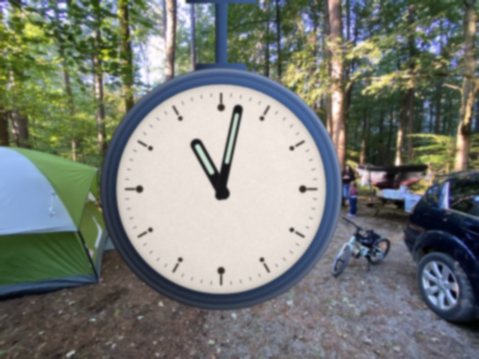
h=11 m=2
